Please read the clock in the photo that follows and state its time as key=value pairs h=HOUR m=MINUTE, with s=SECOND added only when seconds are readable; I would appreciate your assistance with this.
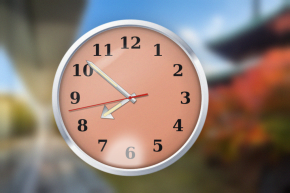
h=7 m=51 s=43
